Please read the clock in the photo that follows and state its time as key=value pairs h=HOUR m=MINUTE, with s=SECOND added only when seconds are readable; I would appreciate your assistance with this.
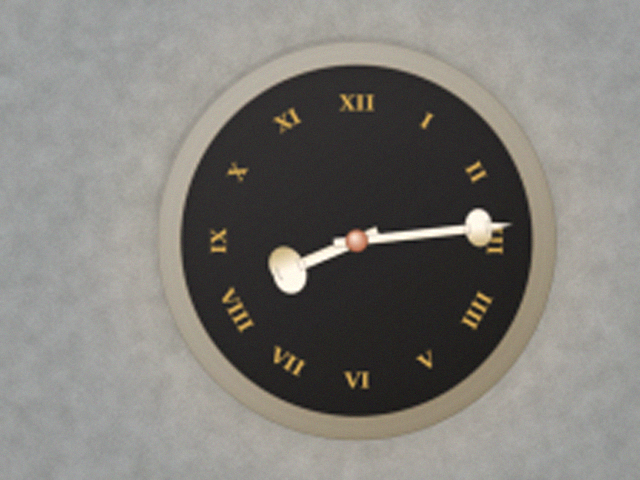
h=8 m=14
